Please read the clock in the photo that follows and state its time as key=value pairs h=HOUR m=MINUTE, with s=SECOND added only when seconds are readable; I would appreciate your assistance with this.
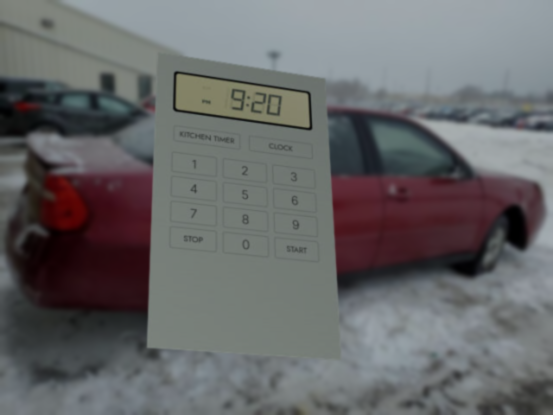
h=9 m=20
